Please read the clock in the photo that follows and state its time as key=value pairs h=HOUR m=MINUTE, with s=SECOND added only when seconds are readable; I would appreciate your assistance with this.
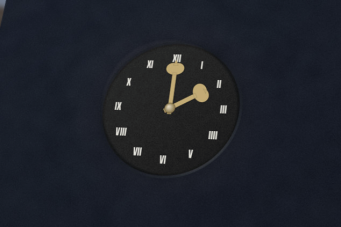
h=2 m=0
